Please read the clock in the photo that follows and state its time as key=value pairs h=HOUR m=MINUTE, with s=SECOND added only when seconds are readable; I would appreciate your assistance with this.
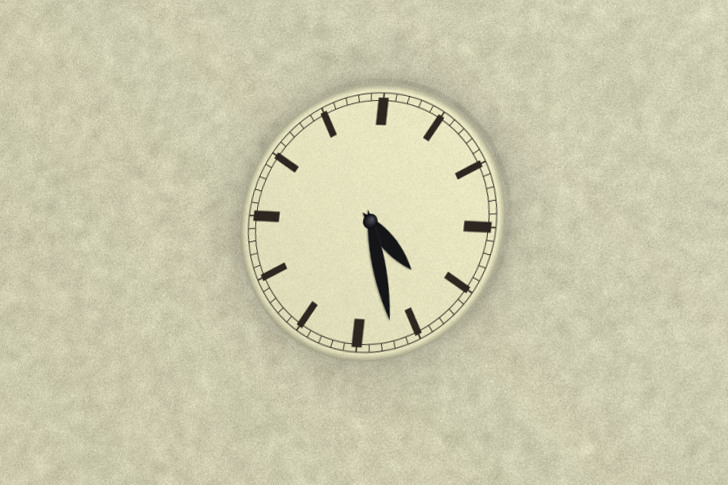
h=4 m=27
